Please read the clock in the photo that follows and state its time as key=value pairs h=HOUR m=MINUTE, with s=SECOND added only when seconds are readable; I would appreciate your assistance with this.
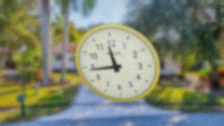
h=11 m=44
